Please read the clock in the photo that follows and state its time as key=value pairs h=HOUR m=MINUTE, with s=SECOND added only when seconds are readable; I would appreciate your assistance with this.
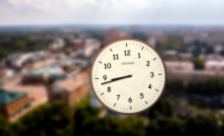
h=8 m=43
